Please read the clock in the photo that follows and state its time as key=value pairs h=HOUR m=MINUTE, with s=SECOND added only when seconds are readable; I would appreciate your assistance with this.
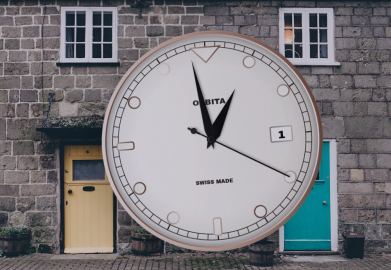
h=12 m=58 s=20
